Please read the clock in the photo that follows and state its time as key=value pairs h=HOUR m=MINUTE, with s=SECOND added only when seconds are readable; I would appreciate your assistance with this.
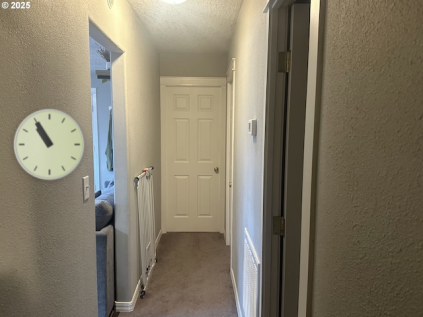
h=10 m=55
